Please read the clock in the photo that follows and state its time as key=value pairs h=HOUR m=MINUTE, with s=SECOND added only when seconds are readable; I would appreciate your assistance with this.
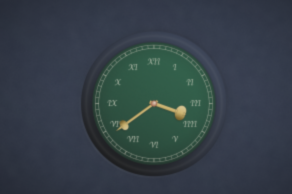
h=3 m=39
